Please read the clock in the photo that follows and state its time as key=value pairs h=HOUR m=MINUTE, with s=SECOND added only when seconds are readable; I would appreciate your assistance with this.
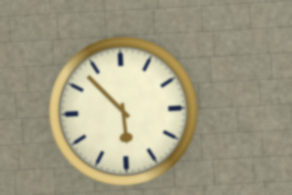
h=5 m=53
